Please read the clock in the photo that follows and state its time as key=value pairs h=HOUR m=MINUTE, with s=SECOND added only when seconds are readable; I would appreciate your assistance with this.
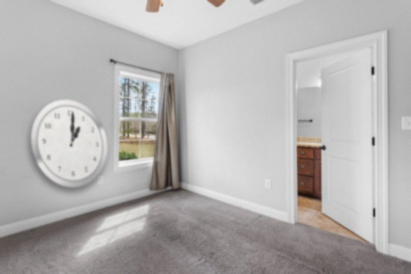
h=1 m=1
